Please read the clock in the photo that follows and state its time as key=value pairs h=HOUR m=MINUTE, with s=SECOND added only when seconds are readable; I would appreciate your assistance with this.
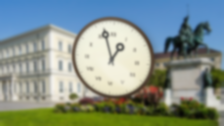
h=12 m=57
